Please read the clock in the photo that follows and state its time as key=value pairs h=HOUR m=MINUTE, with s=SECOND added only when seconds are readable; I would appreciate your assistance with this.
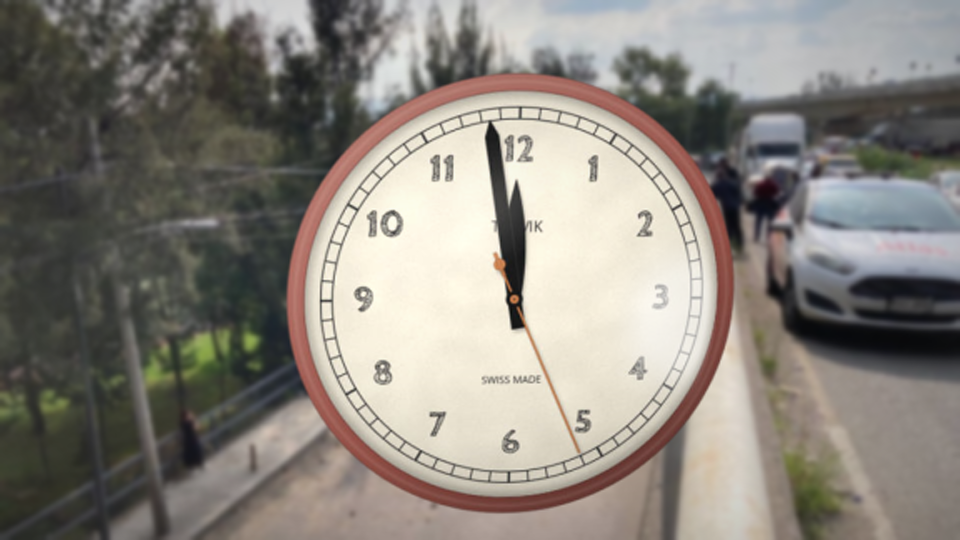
h=11 m=58 s=26
